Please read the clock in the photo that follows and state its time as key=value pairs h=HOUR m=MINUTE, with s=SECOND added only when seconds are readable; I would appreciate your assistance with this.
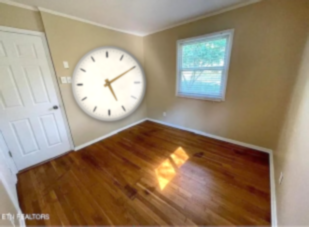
h=5 m=10
